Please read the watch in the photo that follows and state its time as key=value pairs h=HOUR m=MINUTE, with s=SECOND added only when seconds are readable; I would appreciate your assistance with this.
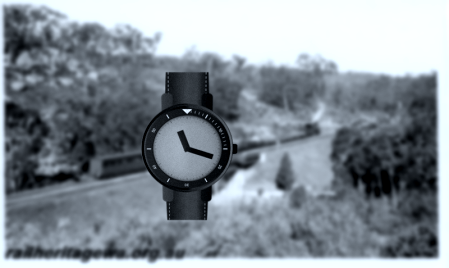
h=11 m=18
